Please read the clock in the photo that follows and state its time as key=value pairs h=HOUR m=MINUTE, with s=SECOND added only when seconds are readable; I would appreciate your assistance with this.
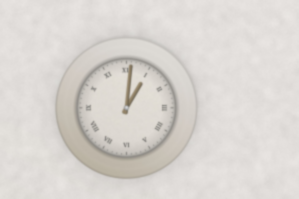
h=1 m=1
